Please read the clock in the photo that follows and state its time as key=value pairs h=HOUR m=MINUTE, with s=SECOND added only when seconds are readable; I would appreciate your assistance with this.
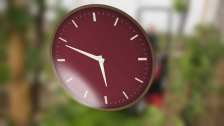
h=5 m=49
